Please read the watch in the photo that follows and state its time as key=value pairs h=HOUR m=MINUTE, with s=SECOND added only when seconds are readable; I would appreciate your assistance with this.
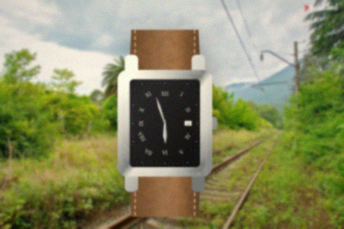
h=5 m=57
